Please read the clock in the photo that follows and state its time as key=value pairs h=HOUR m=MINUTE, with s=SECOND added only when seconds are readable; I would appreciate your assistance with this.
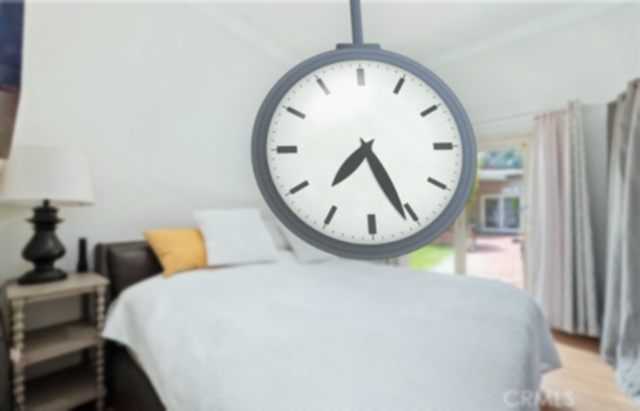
h=7 m=26
